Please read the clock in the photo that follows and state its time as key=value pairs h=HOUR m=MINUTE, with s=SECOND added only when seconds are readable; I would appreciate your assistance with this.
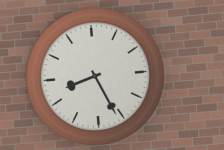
h=8 m=26
